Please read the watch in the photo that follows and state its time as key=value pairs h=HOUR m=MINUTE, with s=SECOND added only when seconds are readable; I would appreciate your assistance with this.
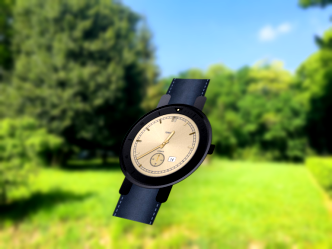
h=12 m=38
